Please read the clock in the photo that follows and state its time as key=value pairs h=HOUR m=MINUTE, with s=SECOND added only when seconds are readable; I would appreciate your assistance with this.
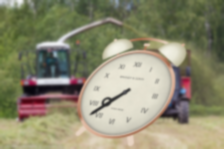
h=7 m=37
